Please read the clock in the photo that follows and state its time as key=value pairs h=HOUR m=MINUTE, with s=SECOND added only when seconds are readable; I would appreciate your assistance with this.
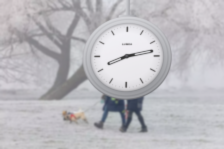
h=8 m=13
